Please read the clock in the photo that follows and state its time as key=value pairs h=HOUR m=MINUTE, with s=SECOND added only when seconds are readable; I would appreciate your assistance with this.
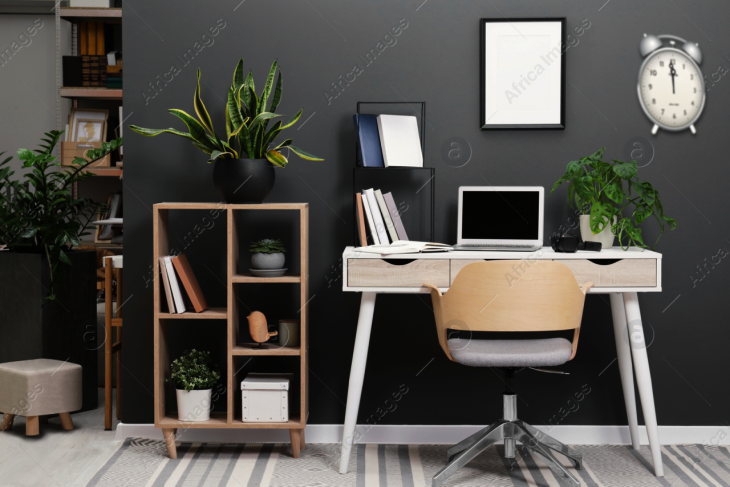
h=11 m=59
